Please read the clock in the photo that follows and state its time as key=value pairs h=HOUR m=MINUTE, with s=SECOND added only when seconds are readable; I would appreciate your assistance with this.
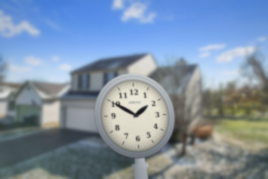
h=1 m=50
